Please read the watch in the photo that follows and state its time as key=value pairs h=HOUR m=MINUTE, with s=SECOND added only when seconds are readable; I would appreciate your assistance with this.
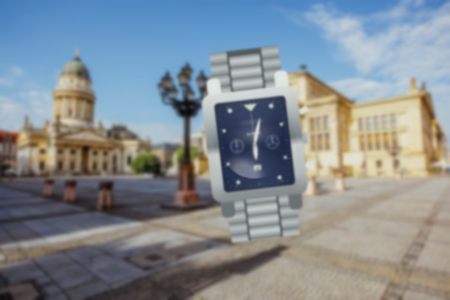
h=6 m=3
